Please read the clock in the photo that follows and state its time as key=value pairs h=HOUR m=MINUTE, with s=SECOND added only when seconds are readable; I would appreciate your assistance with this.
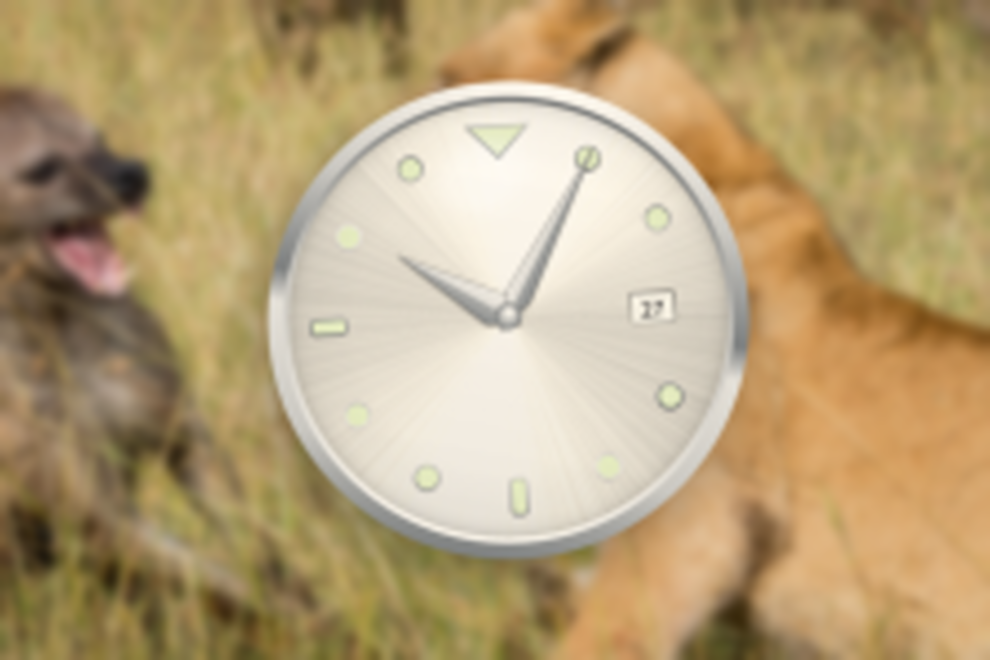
h=10 m=5
